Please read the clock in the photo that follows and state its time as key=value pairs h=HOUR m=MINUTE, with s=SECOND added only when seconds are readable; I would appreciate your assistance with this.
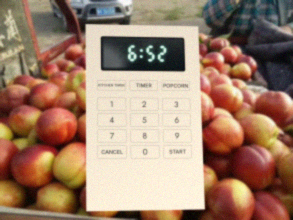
h=6 m=52
